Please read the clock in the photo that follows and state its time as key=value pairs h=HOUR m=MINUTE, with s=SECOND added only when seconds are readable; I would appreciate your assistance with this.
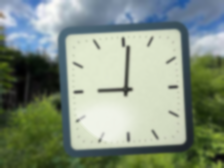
h=9 m=1
